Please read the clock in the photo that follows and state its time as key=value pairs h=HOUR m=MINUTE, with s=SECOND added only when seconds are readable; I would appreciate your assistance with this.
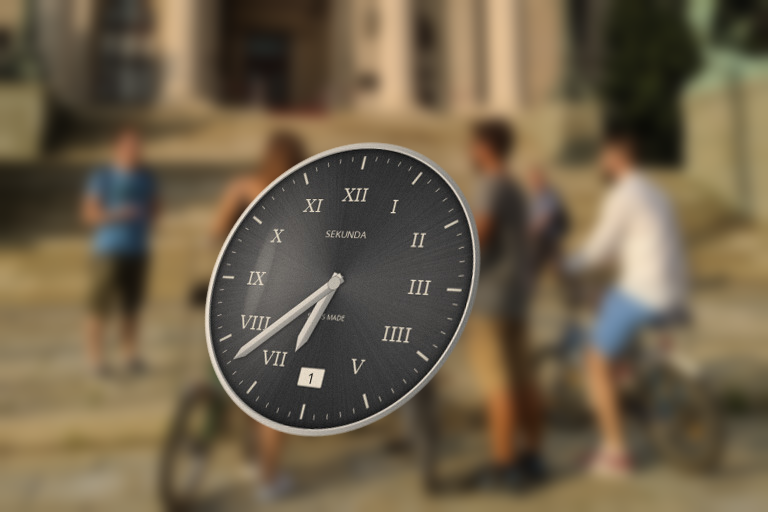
h=6 m=38
